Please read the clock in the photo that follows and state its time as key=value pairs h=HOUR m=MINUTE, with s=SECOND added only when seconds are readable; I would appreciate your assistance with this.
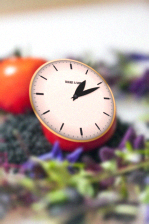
h=1 m=11
